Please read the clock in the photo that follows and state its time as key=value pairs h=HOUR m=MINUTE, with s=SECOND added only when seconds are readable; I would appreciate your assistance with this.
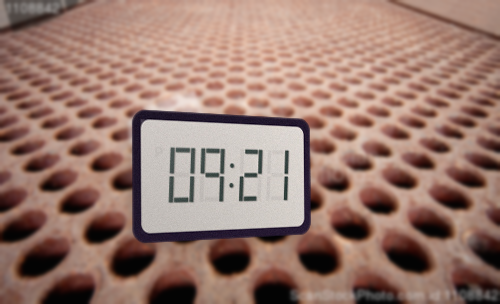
h=9 m=21
